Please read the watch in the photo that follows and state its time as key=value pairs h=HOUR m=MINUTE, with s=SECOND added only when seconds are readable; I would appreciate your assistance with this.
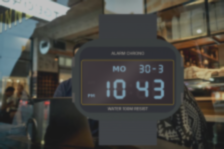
h=10 m=43
